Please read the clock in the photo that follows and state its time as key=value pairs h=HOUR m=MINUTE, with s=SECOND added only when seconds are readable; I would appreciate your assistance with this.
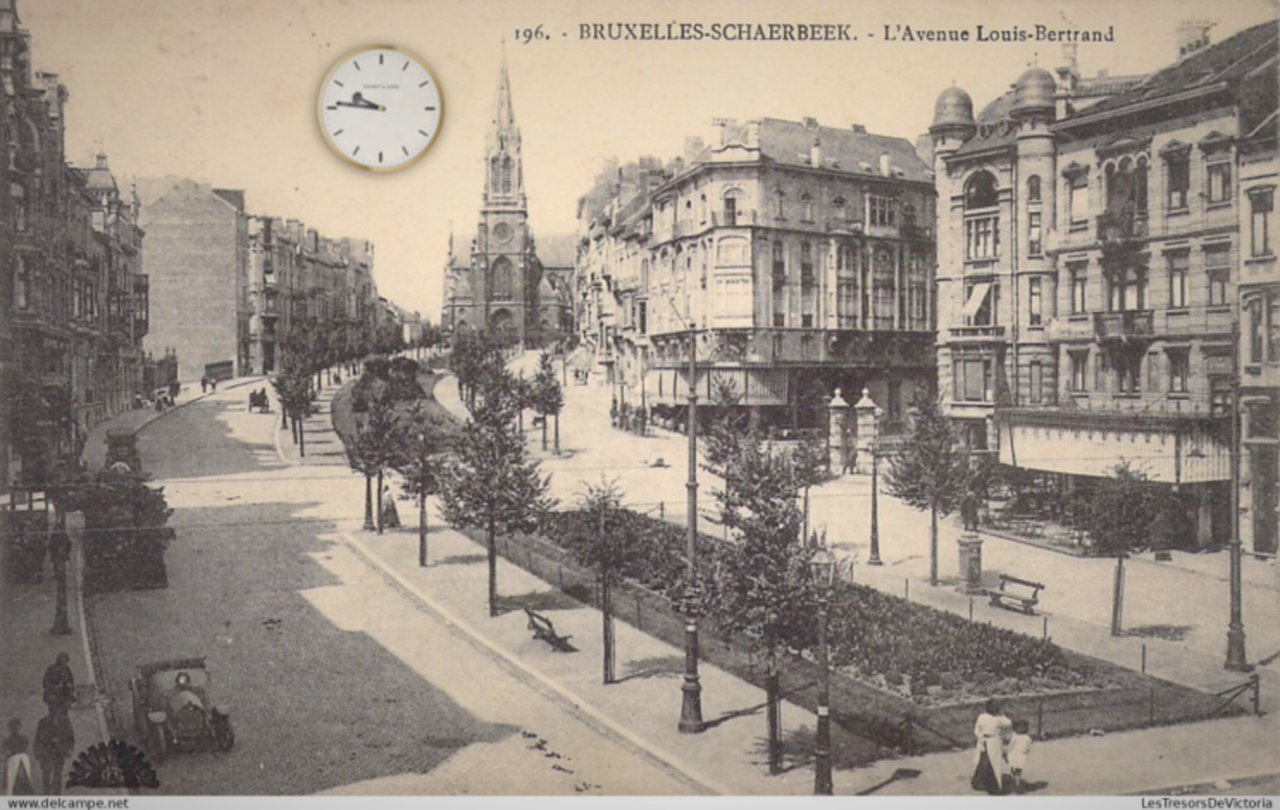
h=9 m=46
